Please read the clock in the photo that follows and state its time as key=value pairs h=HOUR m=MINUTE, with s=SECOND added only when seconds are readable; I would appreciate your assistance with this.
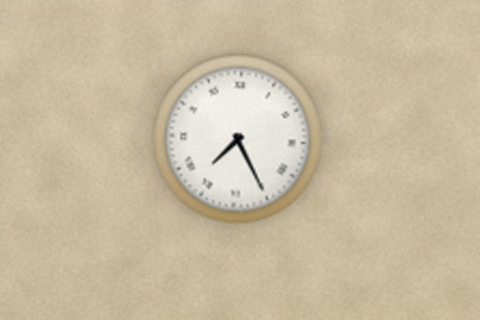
h=7 m=25
